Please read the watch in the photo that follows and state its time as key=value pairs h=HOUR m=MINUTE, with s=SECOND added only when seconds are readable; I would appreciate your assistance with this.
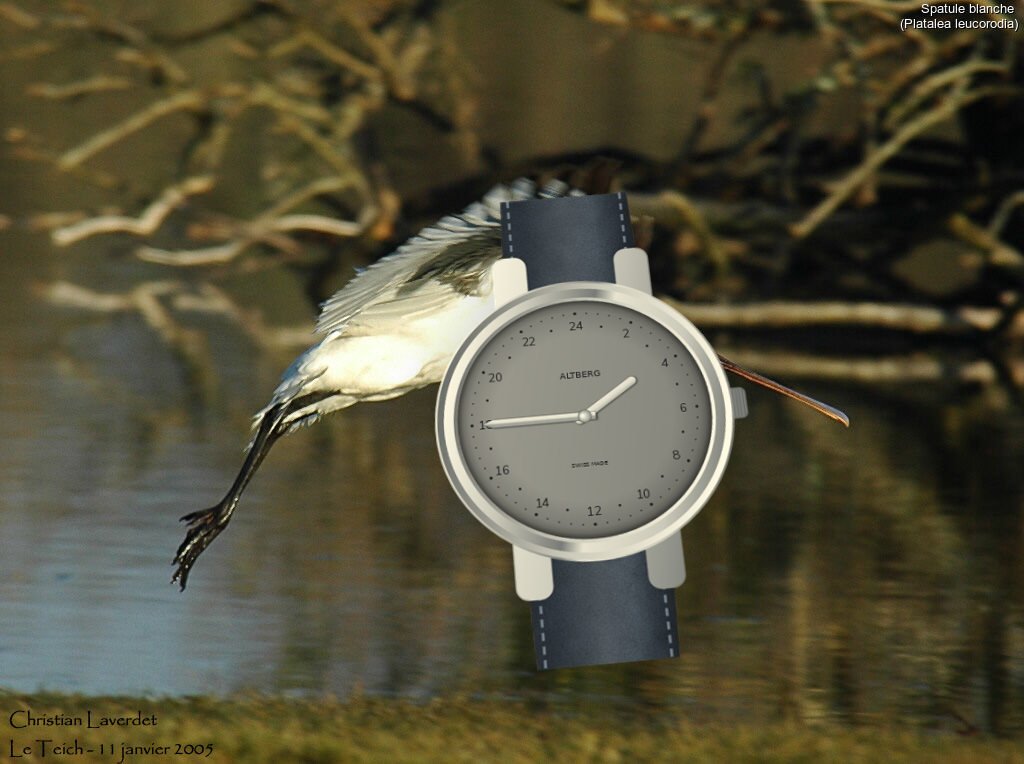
h=3 m=45
